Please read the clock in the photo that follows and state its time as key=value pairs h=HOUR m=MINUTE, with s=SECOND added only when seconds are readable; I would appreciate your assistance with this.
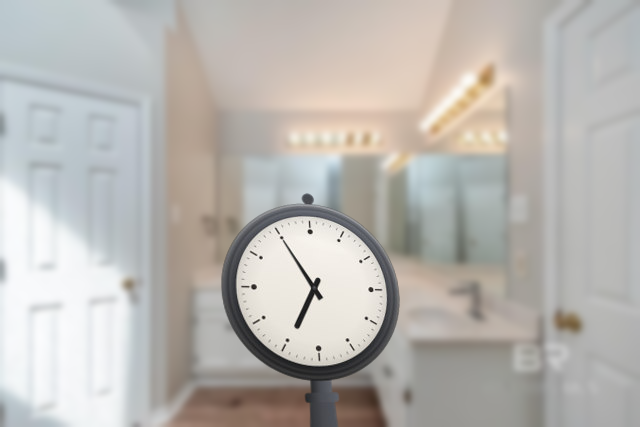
h=6 m=55
